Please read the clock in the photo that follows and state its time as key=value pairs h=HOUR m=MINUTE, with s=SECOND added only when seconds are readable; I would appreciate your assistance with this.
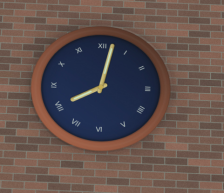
h=8 m=2
